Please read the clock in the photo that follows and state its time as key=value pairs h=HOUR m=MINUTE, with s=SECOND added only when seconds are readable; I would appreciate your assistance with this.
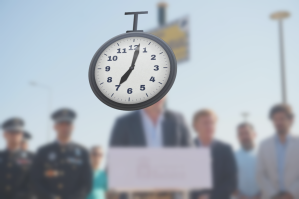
h=7 m=2
